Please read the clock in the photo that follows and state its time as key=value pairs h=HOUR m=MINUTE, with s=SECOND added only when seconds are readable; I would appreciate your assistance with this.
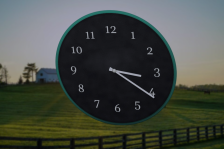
h=3 m=21
